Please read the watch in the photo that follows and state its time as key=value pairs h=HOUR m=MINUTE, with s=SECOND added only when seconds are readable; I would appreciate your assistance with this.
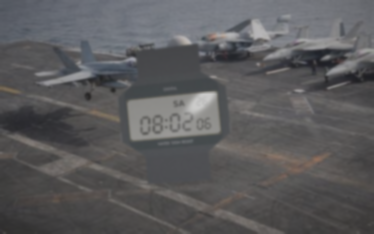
h=8 m=2 s=6
